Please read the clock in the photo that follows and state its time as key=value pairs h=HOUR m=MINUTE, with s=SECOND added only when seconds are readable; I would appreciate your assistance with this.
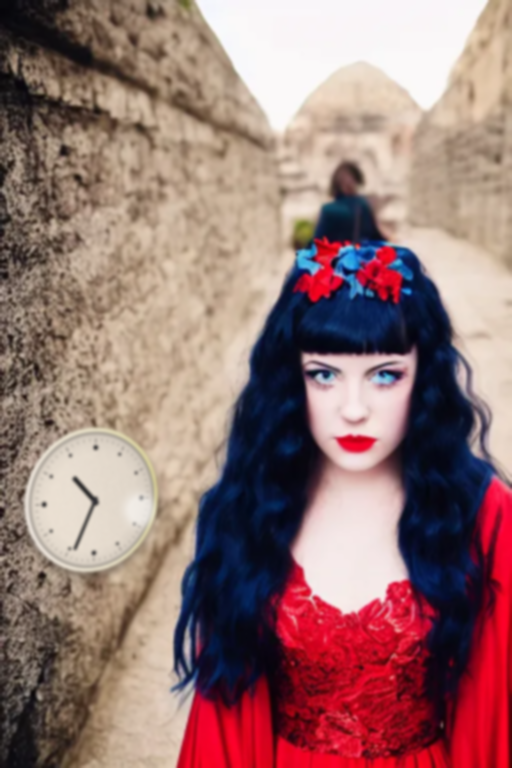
h=10 m=34
